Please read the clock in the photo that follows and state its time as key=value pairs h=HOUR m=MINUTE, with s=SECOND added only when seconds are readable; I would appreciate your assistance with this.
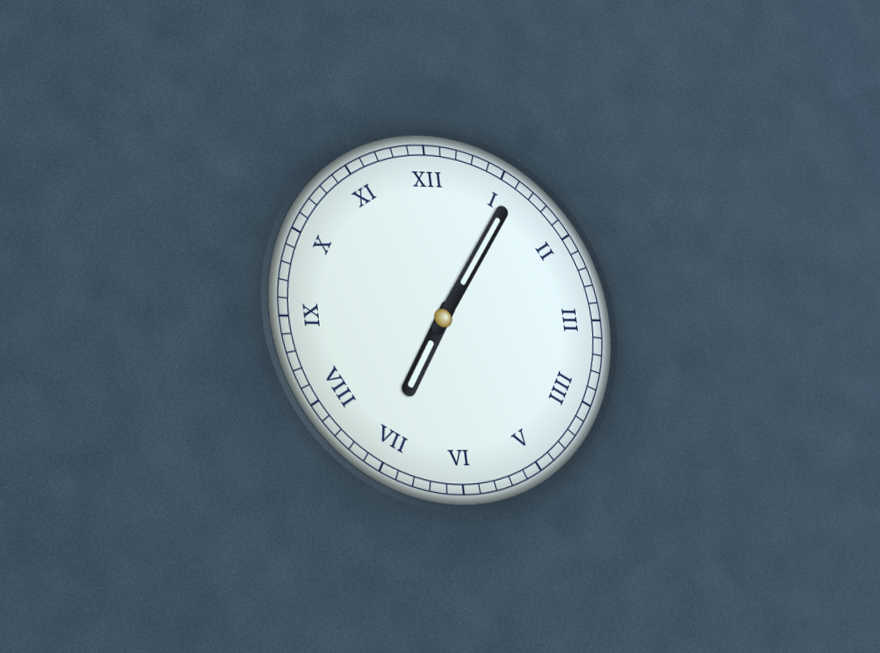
h=7 m=6
